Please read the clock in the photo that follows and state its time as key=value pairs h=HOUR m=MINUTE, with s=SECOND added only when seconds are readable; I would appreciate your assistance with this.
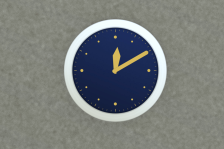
h=12 m=10
